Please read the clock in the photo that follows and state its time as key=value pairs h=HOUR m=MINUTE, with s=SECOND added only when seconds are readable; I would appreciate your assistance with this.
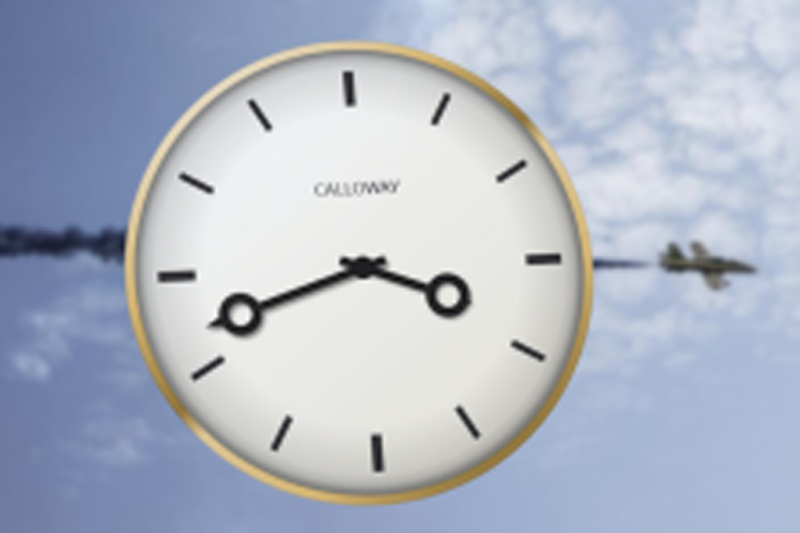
h=3 m=42
